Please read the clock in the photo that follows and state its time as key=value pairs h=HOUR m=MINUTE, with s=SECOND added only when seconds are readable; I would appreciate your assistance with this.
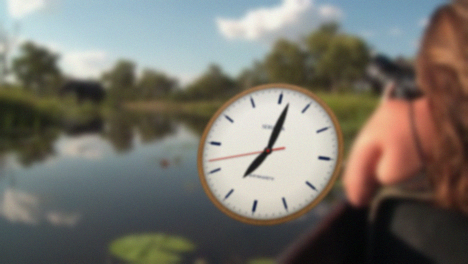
h=7 m=1 s=42
